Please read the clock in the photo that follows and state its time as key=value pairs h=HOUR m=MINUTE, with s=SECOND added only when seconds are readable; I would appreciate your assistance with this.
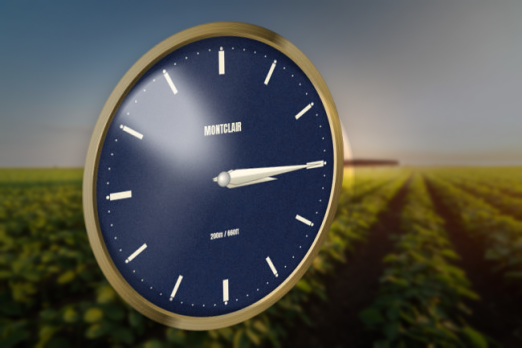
h=3 m=15
